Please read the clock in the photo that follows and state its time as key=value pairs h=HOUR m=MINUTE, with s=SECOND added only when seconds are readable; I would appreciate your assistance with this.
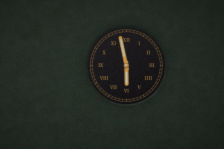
h=5 m=58
